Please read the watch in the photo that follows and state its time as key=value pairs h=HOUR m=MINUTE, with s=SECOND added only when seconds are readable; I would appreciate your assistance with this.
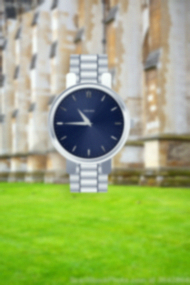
h=10 m=45
